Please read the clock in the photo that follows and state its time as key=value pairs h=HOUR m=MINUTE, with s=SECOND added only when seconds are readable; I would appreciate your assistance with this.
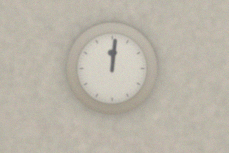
h=12 m=1
